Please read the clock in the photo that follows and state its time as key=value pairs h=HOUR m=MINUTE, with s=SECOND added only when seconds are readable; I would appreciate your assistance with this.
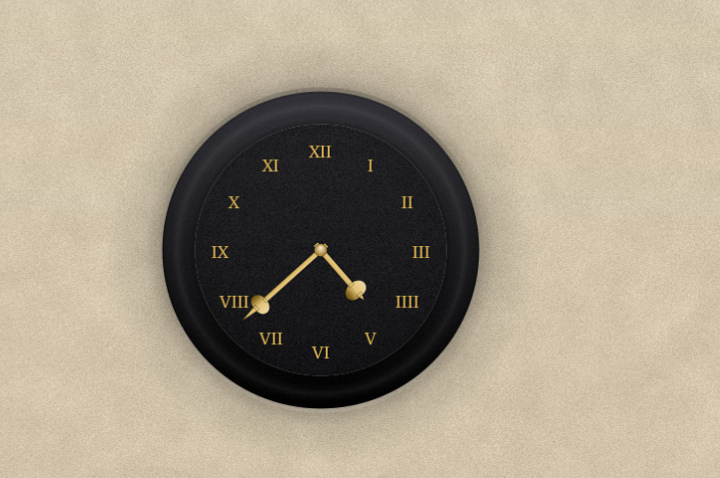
h=4 m=38
